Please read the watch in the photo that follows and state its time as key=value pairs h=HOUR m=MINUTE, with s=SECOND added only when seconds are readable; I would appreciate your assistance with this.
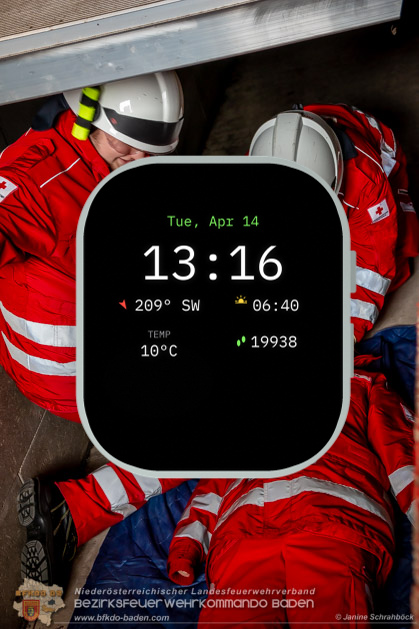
h=13 m=16
